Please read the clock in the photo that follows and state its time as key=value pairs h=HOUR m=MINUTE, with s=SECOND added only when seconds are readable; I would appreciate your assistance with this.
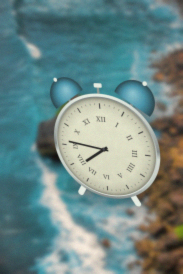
h=7 m=46
